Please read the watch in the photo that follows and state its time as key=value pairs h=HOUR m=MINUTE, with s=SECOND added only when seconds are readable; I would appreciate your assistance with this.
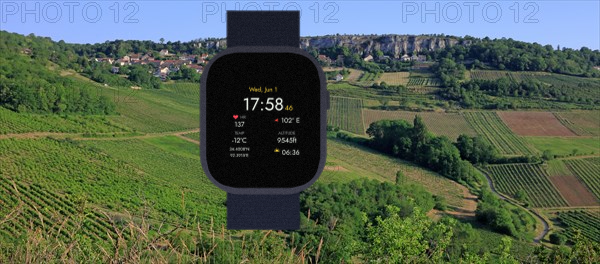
h=17 m=58
